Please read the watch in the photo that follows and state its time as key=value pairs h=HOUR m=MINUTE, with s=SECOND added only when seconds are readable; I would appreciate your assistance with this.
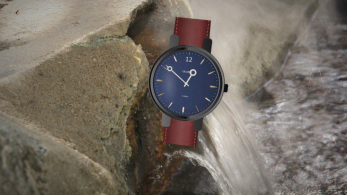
h=12 m=51
